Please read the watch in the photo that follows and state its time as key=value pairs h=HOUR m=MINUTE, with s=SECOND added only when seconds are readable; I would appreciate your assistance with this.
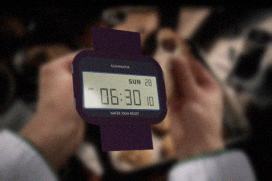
h=6 m=30 s=10
